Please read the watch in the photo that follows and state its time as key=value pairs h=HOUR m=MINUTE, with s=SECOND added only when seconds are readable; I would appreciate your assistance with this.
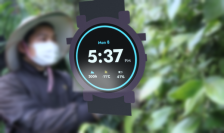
h=5 m=37
